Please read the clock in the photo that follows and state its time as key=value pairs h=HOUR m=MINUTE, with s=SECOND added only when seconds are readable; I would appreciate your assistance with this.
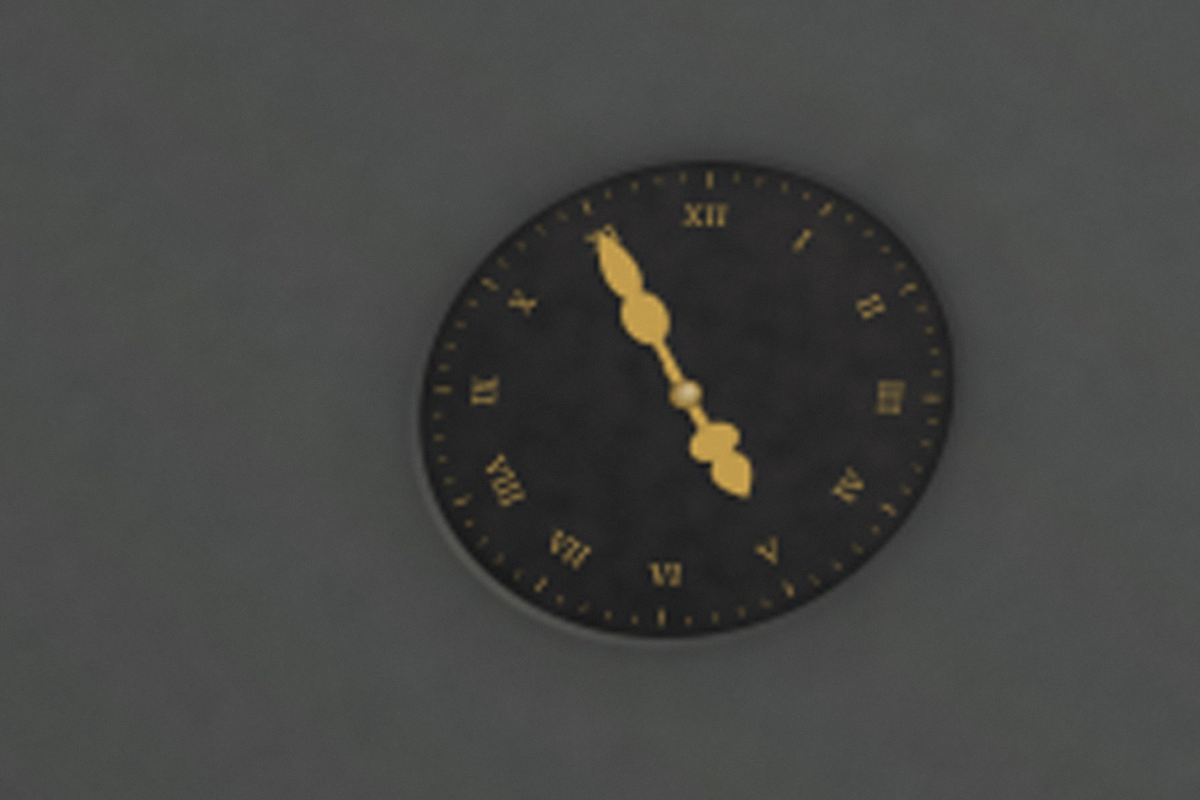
h=4 m=55
